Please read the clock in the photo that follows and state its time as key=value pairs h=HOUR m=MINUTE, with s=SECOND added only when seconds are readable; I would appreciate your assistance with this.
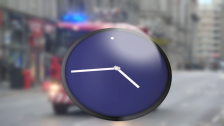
h=4 m=45
